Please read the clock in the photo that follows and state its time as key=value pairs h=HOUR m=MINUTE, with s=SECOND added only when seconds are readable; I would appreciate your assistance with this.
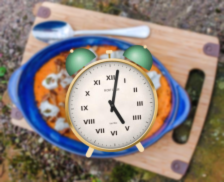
h=5 m=2
